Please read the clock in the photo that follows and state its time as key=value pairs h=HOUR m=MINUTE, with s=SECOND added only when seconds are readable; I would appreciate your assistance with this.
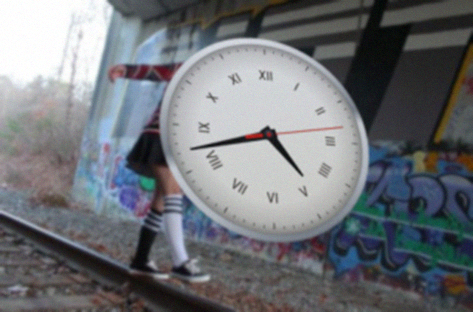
h=4 m=42 s=13
